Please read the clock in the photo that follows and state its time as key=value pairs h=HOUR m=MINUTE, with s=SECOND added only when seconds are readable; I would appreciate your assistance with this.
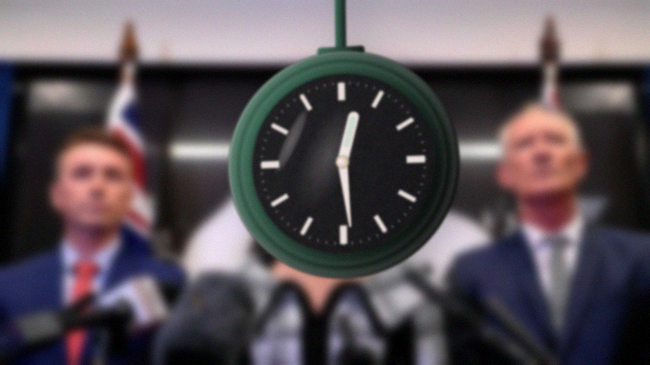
h=12 m=29
